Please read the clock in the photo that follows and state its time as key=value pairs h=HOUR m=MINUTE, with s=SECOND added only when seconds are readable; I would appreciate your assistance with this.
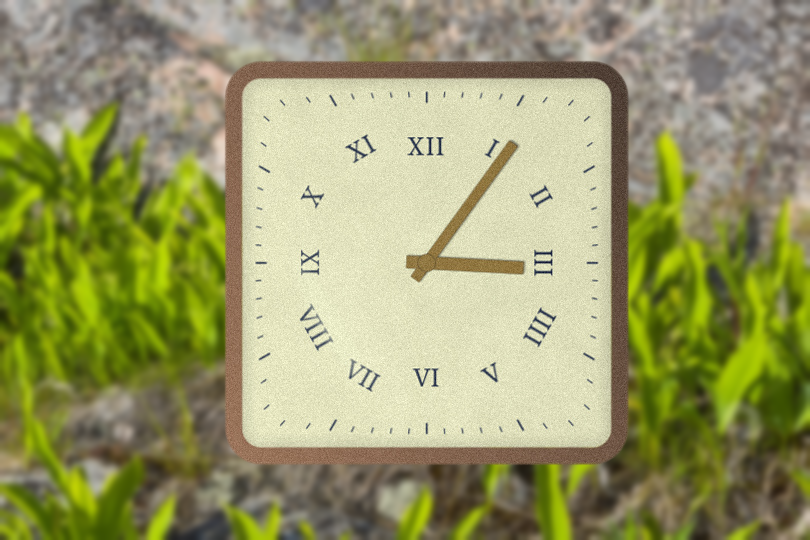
h=3 m=6
